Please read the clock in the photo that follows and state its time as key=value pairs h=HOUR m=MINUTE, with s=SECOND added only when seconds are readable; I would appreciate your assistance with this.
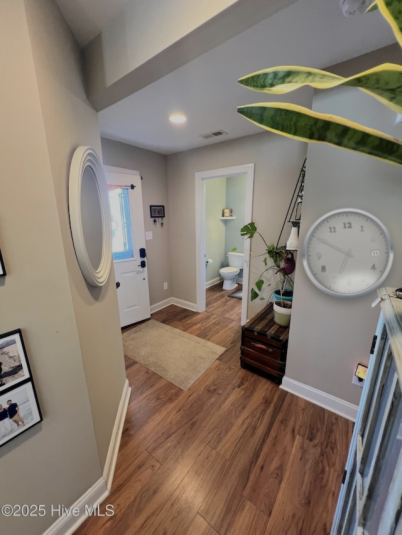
h=6 m=50
